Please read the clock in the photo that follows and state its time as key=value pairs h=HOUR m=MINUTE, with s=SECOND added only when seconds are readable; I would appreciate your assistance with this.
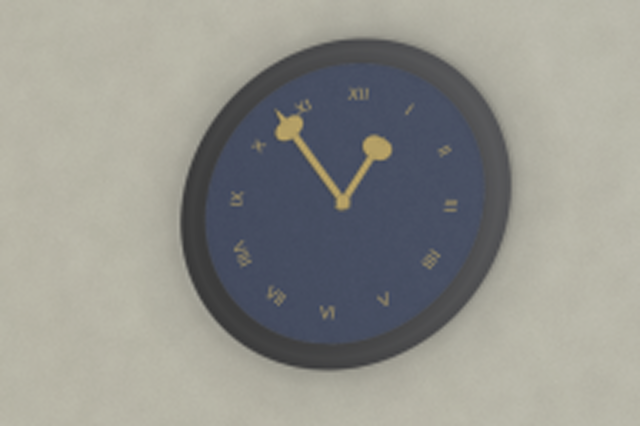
h=12 m=53
